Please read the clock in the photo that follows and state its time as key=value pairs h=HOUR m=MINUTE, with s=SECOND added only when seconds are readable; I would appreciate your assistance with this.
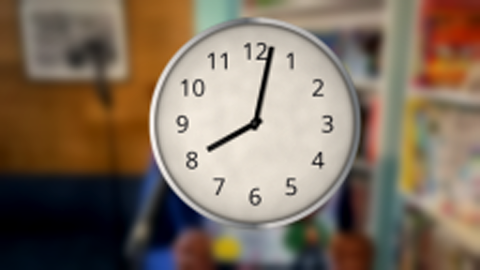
h=8 m=2
